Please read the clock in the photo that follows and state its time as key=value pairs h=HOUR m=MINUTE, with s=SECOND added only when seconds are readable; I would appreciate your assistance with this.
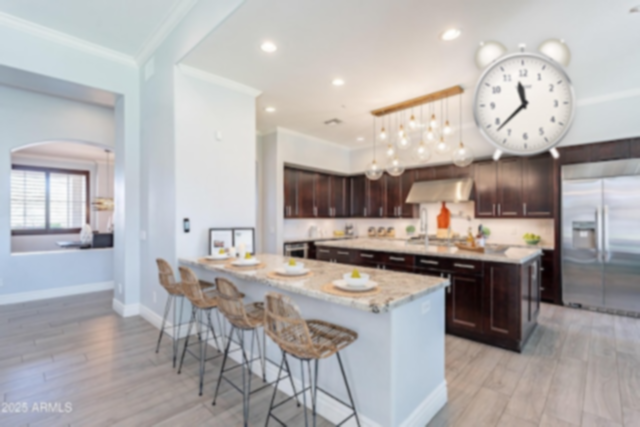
h=11 m=38
